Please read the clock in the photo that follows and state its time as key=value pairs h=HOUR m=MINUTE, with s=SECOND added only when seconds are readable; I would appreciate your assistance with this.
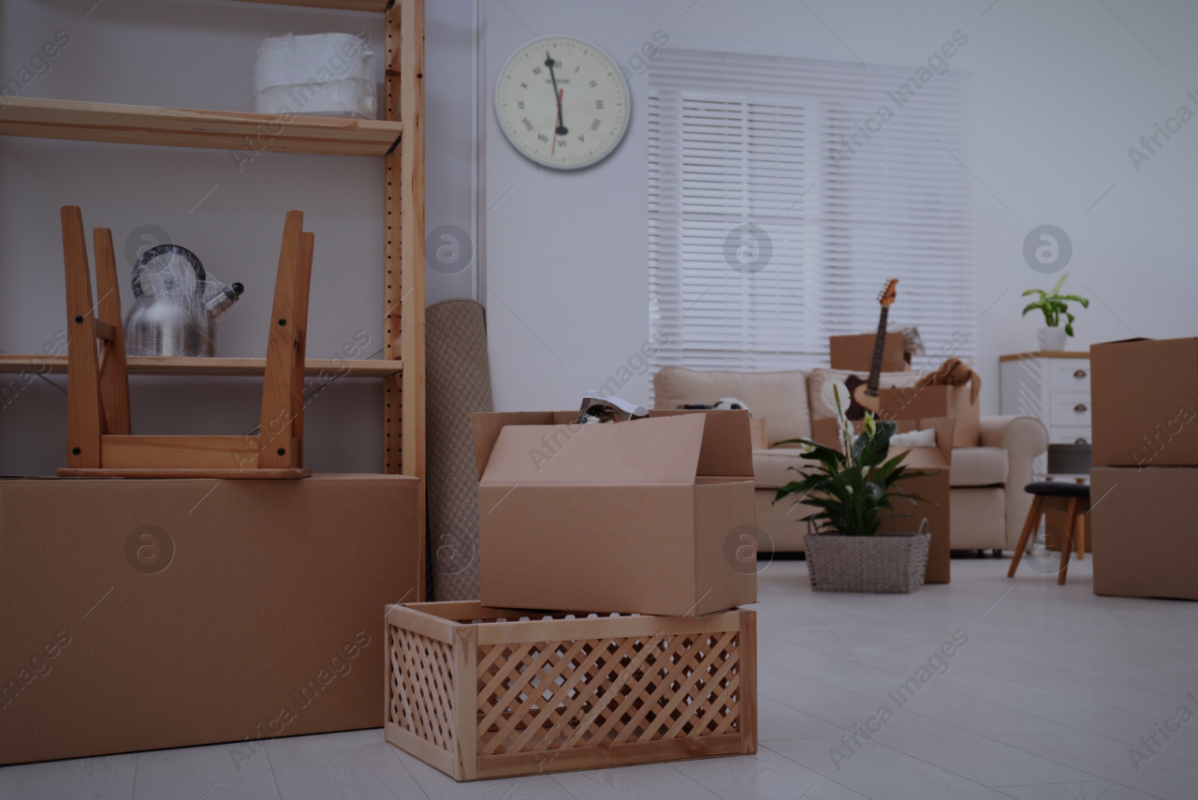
h=5 m=58 s=32
